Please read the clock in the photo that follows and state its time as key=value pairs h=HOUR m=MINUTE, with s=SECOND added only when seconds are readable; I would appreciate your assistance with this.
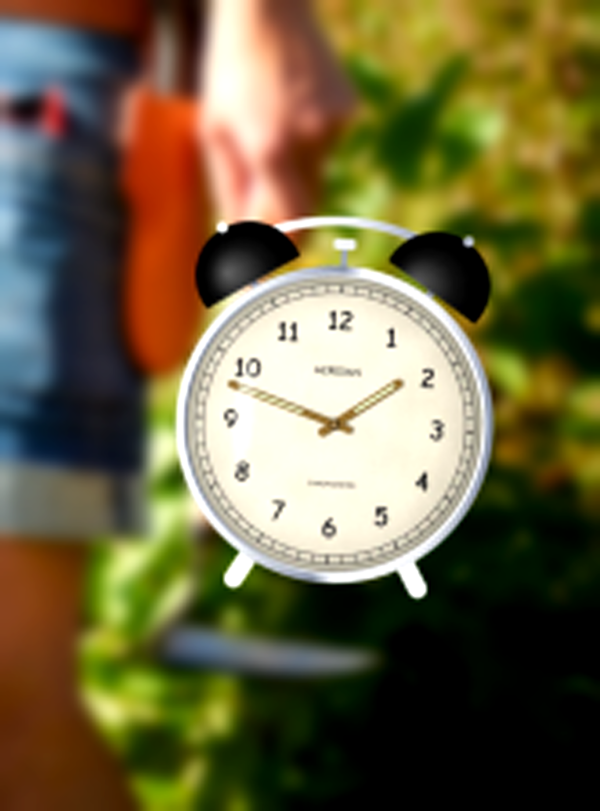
h=1 m=48
